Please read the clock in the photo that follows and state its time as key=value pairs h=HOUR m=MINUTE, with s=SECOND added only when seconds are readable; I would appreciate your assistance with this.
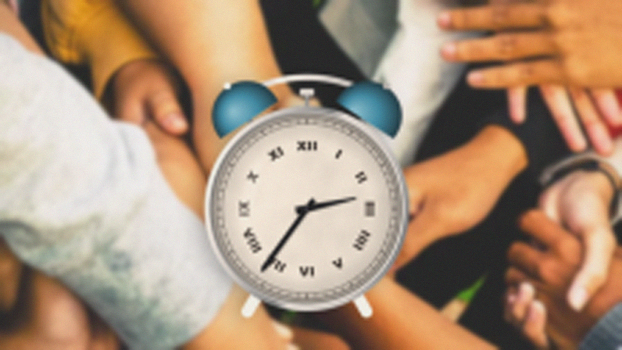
h=2 m=36
